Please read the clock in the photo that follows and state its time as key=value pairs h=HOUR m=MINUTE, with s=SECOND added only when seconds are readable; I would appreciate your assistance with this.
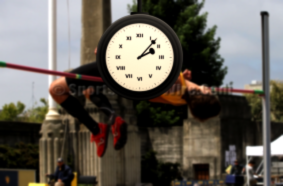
h=2 m=7
